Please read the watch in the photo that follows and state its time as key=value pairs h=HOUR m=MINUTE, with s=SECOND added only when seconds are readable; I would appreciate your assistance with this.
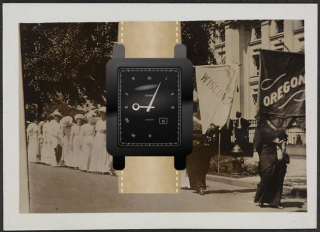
h=9 m=4
